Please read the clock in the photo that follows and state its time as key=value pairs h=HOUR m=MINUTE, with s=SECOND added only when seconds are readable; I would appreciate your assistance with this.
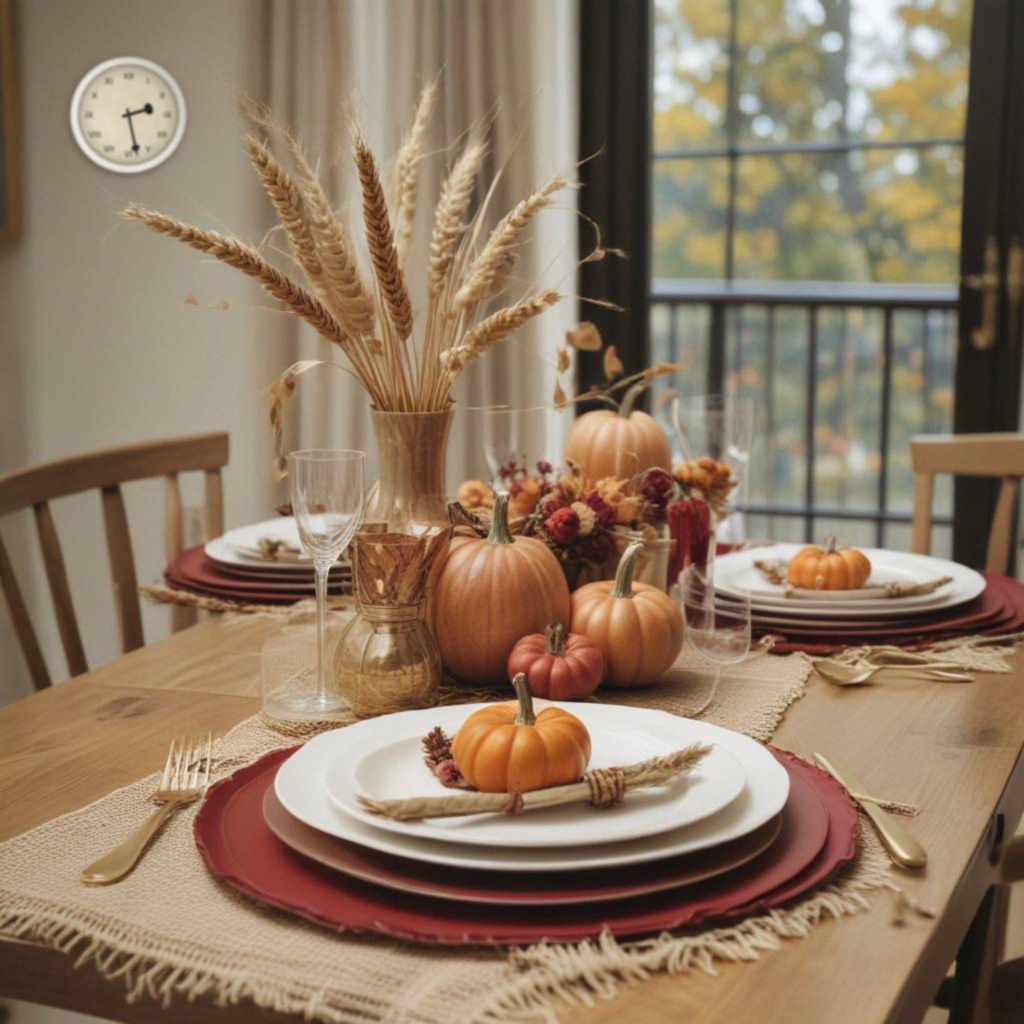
h=2 m=28
